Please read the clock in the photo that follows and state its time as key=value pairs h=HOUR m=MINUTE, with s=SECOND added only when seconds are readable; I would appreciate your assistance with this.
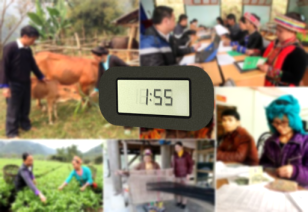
h=1 m=55
